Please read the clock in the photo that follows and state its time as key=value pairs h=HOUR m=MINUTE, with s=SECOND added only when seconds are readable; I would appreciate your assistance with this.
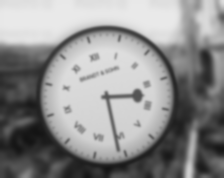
h=3 m=31
